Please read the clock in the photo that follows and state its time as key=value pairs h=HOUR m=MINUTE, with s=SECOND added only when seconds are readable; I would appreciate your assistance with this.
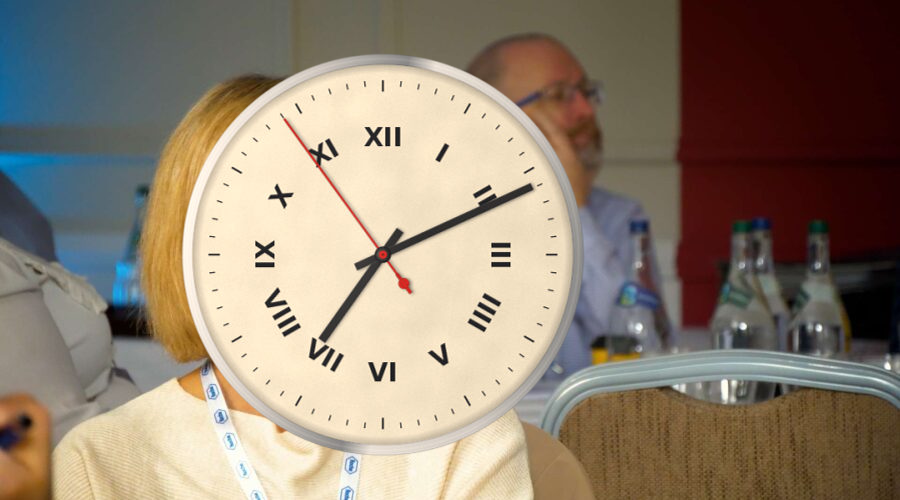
h=7 m=10 s=54
